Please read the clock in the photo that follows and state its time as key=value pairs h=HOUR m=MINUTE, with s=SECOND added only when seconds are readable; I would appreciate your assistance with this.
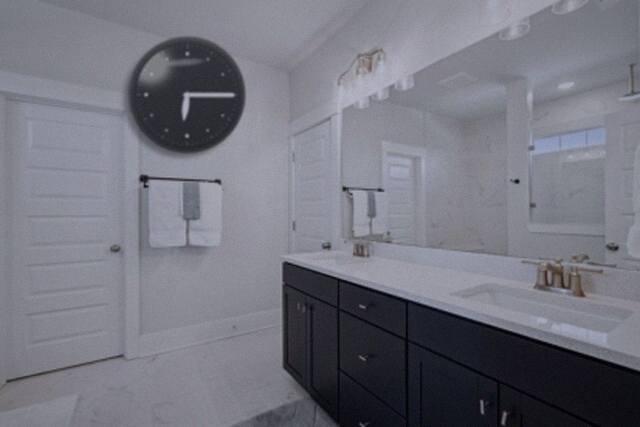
h=6 m=15
